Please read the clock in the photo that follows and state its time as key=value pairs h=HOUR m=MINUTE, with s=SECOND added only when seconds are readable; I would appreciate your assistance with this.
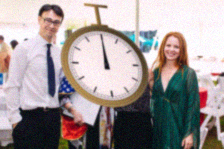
h=12 m=0
